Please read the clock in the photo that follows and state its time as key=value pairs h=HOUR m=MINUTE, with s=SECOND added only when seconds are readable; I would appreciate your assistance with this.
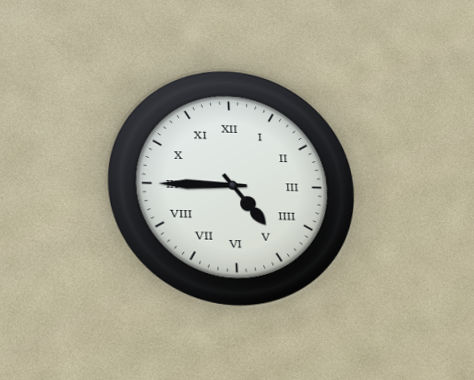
h=4 m=45
